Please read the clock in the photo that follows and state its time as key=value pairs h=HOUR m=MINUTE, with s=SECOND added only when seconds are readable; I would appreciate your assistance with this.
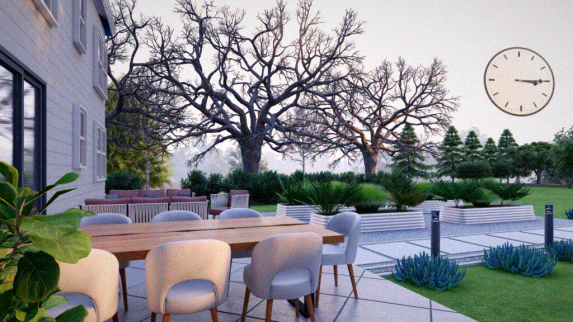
h=3 m=15
